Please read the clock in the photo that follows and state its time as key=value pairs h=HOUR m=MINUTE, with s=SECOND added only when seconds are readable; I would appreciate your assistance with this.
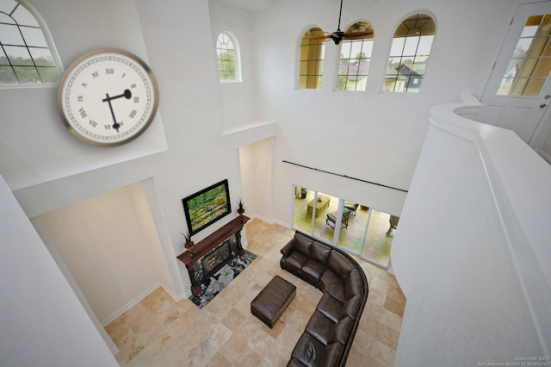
h=2 m=27
